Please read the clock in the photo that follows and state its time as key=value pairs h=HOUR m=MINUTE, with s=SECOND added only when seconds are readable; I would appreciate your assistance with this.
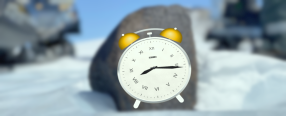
h=8 m=16
